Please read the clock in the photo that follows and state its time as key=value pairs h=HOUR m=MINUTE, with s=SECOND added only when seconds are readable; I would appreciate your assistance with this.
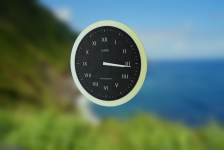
h=3 m=16
